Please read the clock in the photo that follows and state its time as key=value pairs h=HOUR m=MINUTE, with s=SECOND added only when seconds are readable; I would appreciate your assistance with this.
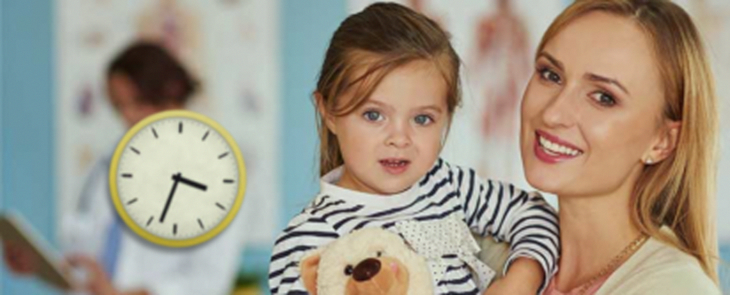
h=3 m=33
